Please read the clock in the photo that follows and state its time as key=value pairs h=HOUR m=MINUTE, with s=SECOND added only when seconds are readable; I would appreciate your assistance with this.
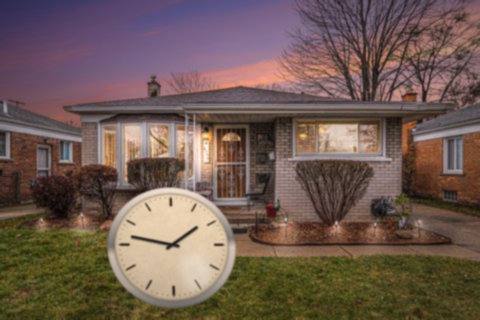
h=1 m=47
